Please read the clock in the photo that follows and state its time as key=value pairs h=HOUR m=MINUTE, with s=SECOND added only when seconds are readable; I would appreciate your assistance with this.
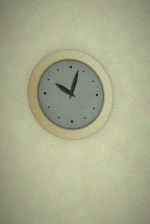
h=10 m=3
